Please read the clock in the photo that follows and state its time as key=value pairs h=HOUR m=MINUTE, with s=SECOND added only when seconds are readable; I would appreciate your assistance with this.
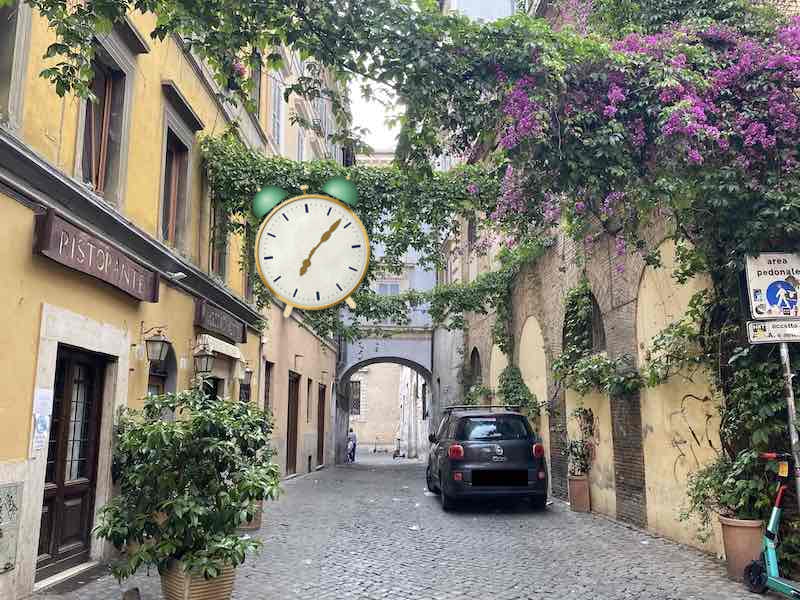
h=7 m=8
